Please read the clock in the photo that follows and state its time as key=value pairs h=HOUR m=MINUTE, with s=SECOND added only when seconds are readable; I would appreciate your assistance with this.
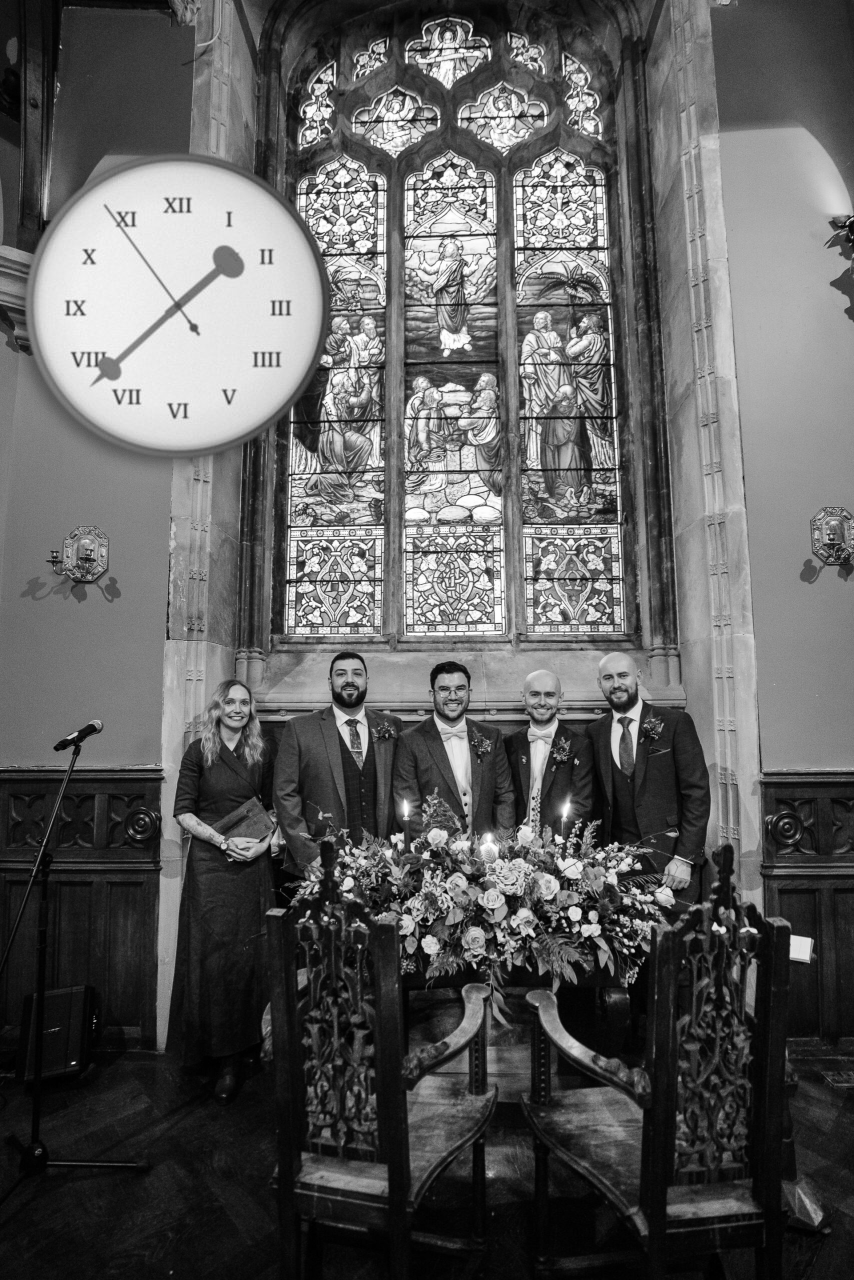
h=1 m=37 s=54
